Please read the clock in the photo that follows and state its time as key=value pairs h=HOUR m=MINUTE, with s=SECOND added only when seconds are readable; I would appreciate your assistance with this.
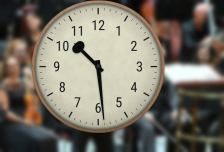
h=10 m=29
